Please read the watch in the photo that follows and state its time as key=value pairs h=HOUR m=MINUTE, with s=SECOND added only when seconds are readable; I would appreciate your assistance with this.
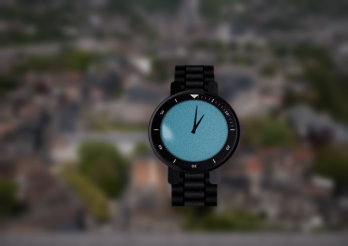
h=1 m=1
